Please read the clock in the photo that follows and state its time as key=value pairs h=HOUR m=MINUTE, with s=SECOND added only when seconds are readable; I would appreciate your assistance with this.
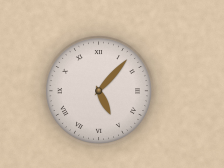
h=5 m=7
